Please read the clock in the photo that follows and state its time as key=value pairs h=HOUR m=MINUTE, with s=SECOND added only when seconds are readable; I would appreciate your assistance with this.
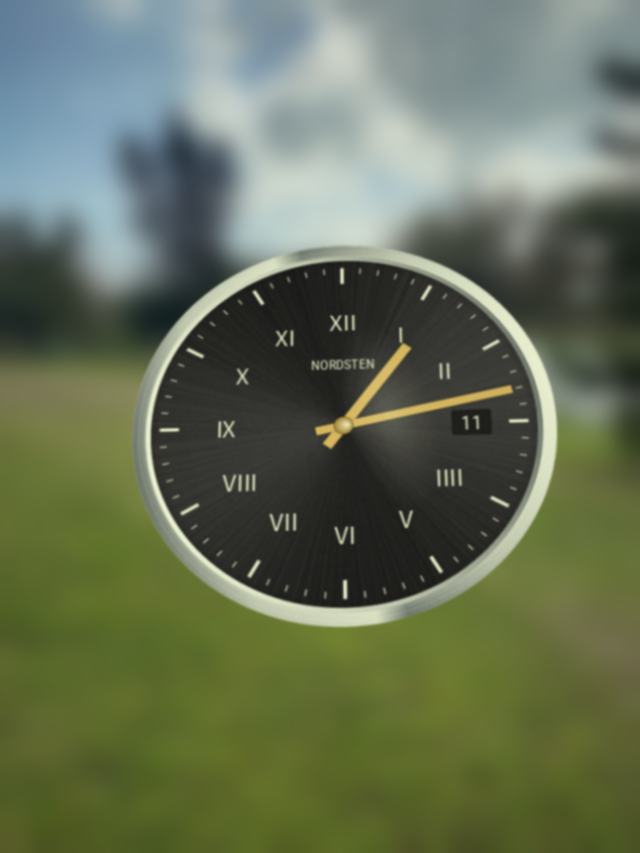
h=1 m=13
